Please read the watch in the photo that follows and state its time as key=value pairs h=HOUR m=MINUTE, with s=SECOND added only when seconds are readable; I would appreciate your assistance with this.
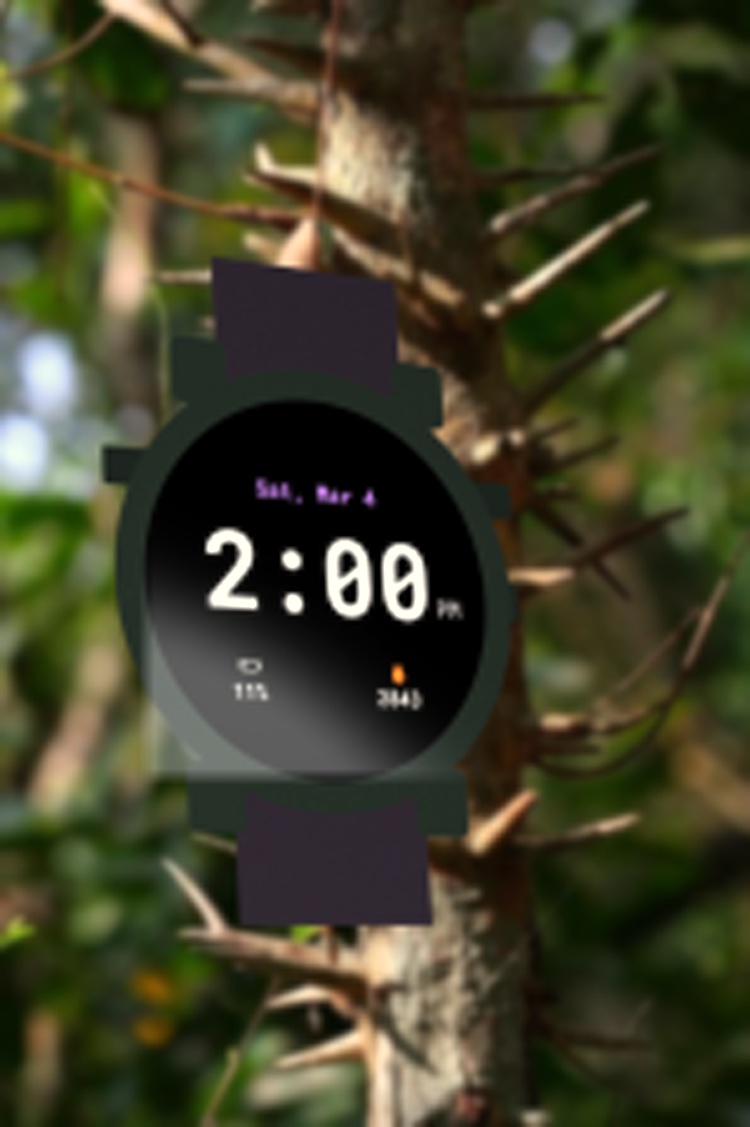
h=2 m=0
